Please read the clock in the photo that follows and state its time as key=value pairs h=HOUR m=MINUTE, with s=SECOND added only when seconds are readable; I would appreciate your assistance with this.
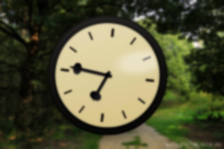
h=6 m=46
